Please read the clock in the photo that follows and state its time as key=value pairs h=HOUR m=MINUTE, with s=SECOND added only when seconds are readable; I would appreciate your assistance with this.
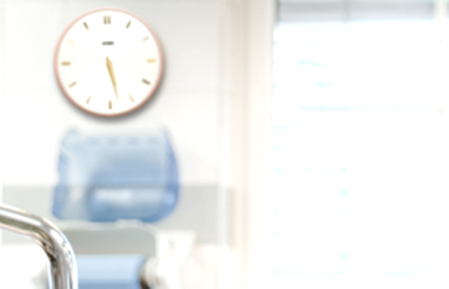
h=5 m=28
